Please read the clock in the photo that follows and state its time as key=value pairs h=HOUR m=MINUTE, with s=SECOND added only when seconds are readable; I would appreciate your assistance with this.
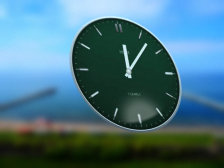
h=12 m=7
